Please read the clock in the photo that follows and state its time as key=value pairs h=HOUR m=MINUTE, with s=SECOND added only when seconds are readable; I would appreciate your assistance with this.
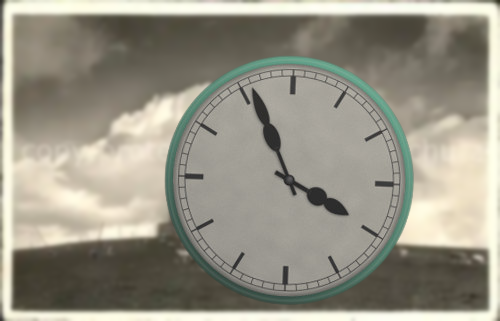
h=3 m=56
